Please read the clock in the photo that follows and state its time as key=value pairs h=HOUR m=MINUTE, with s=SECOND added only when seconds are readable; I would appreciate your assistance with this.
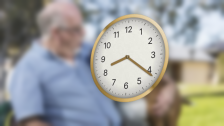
h=8 m=21
